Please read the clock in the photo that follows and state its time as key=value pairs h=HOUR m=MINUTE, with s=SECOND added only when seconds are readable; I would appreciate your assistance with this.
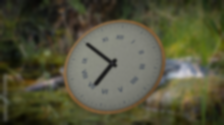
h=6 m=50
